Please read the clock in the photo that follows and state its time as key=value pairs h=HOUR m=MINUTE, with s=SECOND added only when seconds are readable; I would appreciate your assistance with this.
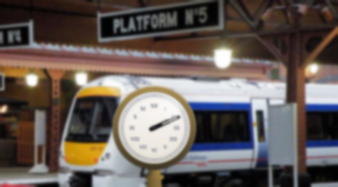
h=2 m=11
